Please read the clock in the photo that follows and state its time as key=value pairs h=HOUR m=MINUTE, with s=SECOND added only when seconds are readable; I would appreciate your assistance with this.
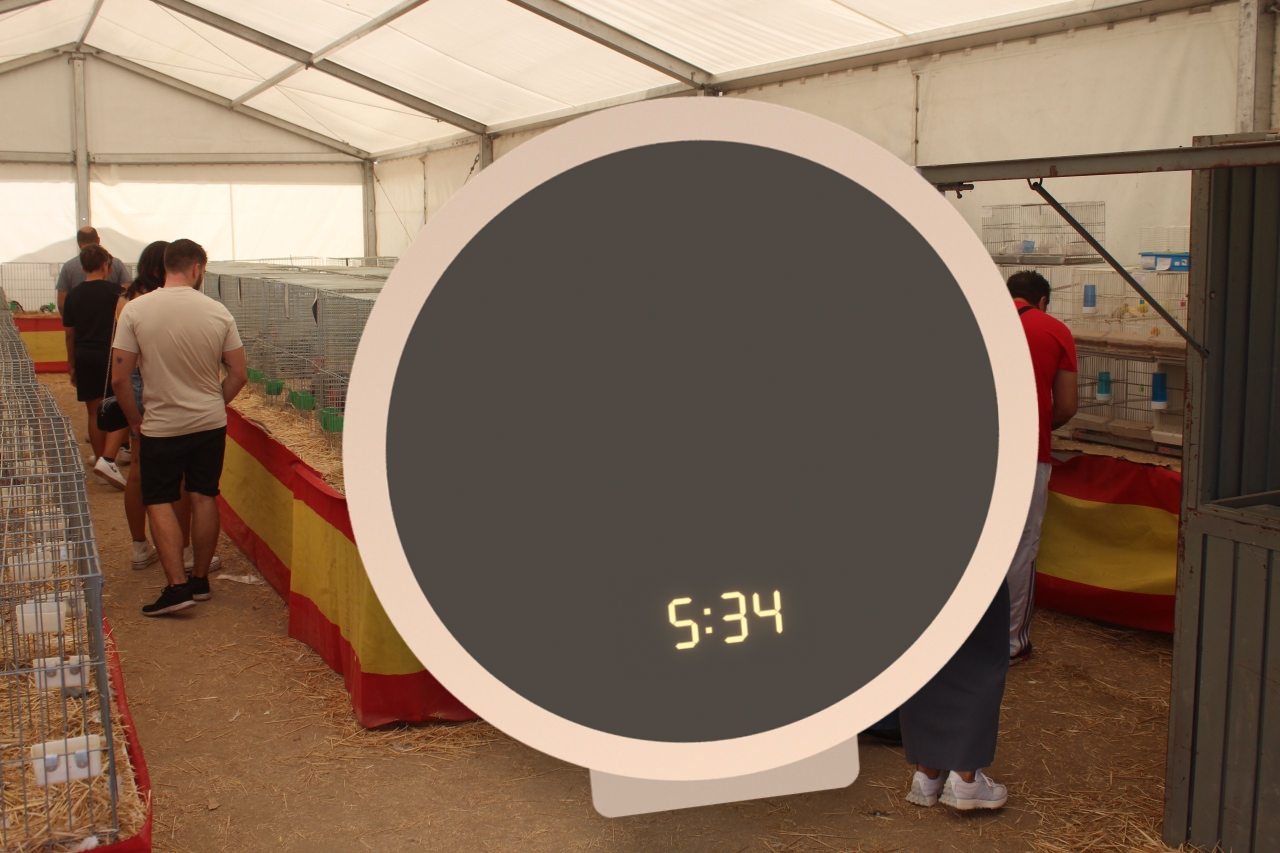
h=5 m=34
